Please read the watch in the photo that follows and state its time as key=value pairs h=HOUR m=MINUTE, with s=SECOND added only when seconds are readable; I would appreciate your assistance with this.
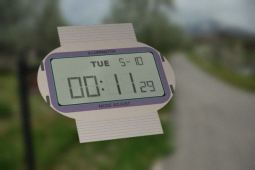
h=0 m=11 s=29
